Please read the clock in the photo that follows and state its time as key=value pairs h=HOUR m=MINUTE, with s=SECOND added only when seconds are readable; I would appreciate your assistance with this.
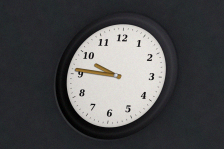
h=9 m=46
